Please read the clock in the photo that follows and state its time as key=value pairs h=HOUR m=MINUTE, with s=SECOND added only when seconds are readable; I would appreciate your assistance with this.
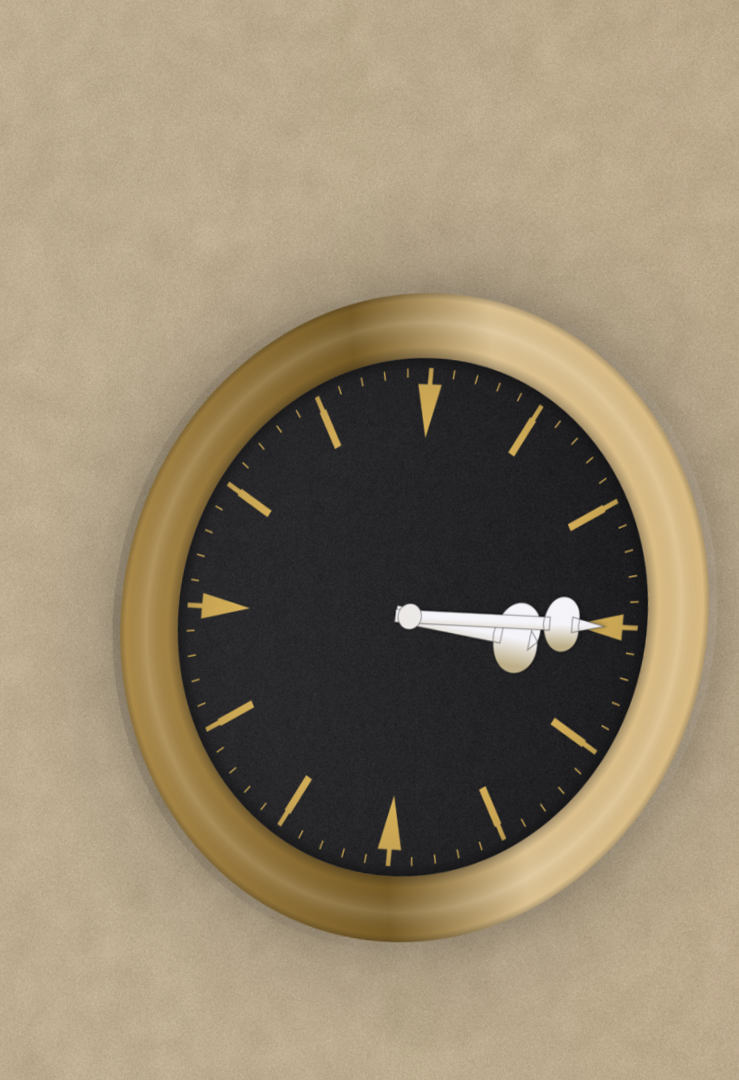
h=3 m=15
